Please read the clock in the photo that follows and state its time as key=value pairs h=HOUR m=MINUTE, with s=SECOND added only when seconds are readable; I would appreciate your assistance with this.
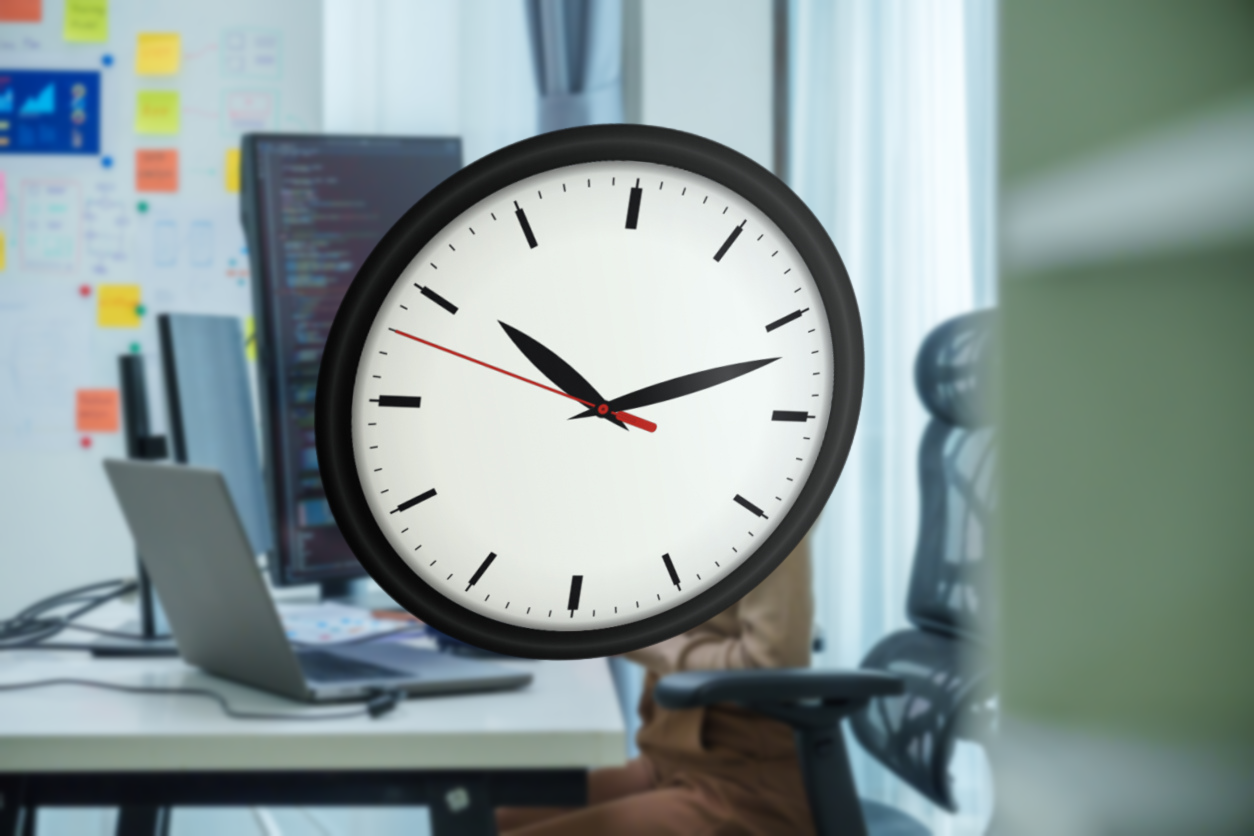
h=10 m=11 s=48
